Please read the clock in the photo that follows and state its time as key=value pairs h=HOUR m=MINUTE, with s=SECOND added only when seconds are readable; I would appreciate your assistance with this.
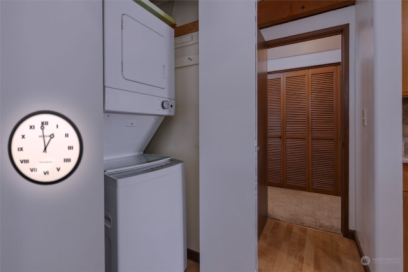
h=12 m=59
